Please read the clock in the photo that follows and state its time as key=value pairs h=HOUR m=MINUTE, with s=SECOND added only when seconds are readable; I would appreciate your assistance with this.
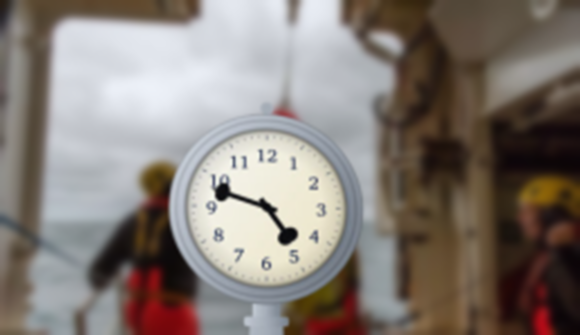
h=4 m=48
